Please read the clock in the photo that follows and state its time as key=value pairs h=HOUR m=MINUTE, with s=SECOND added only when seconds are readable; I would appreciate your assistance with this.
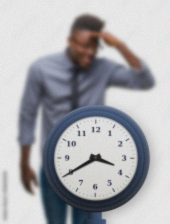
h=3 m=40
